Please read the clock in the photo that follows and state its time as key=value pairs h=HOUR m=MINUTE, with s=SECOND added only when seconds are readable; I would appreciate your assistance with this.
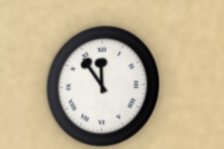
h=11 m=54
